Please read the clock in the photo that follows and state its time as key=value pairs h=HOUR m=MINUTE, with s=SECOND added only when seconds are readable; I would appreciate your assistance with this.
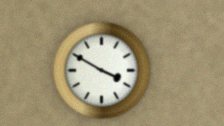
h=3 m=50
